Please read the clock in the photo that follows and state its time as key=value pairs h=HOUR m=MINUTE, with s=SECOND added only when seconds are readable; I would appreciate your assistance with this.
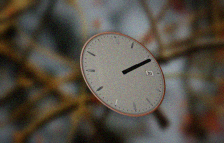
h=2 m=11
